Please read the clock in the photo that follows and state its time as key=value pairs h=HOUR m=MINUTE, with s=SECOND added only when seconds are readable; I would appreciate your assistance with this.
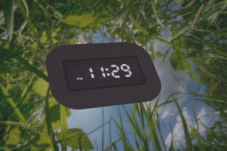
h=11 m=29
